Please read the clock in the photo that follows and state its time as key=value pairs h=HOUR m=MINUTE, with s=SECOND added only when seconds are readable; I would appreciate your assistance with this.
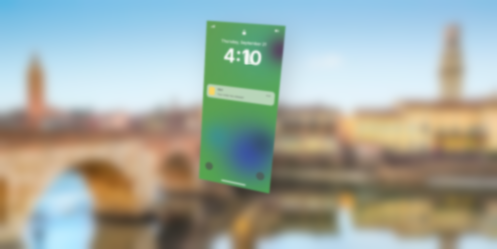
h=4 m=10
